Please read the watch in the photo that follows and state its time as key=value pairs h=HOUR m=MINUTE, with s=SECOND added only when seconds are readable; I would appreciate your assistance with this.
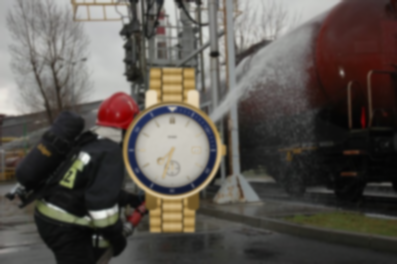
h=7 m=33
